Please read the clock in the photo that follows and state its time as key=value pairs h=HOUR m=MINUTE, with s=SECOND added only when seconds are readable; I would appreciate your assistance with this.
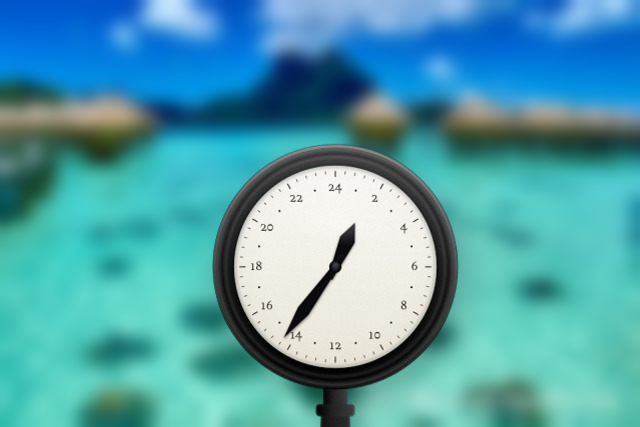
h=1 m=36
